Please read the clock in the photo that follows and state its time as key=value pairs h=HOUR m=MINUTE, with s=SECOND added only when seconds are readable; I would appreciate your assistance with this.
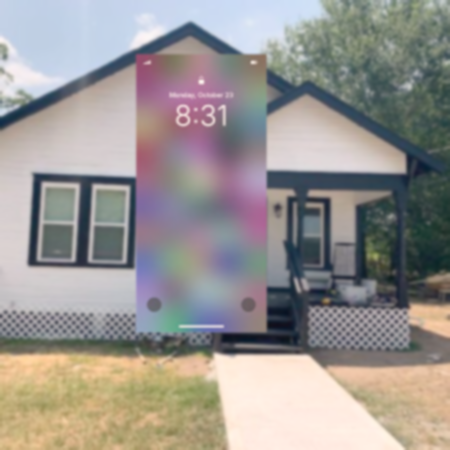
h=8 m=31
